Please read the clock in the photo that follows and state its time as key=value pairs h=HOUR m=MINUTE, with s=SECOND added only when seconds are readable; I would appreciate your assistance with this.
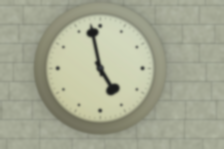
h=4 m=58
